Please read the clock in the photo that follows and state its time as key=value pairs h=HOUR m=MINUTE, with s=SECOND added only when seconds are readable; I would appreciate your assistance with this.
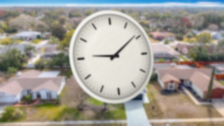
h=9 m=9
